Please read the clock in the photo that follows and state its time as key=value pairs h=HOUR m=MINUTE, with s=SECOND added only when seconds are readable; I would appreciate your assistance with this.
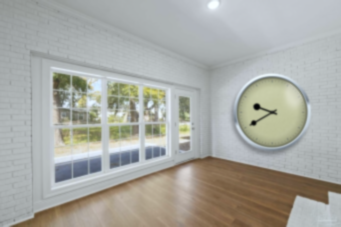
h=9 m=40
